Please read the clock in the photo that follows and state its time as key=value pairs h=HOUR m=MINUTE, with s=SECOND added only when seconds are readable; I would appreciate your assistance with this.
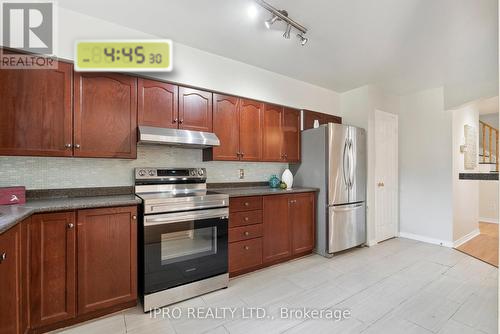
h=4 m=45 s=30
